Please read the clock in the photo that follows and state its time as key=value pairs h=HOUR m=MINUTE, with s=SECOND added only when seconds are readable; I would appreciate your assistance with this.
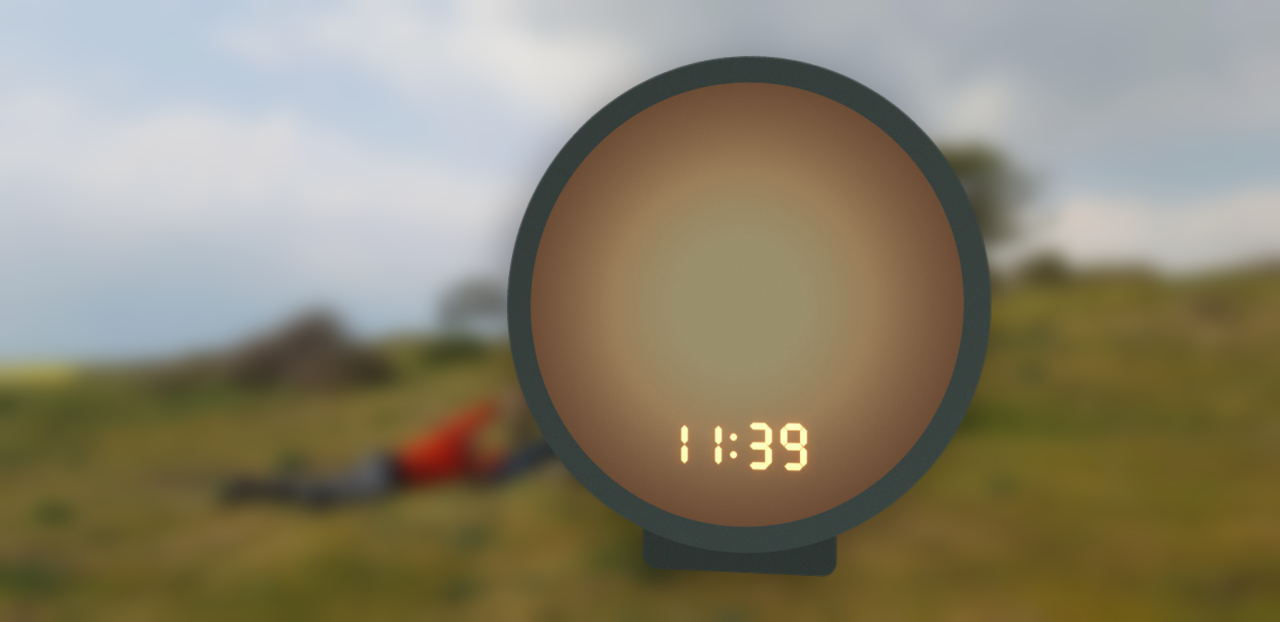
h=11 m=39
